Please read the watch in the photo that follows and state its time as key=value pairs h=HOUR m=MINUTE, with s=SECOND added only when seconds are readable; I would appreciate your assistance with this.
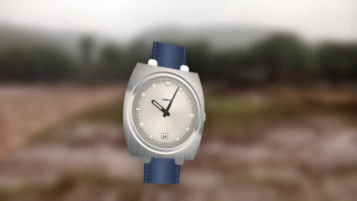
h=10 m=4
